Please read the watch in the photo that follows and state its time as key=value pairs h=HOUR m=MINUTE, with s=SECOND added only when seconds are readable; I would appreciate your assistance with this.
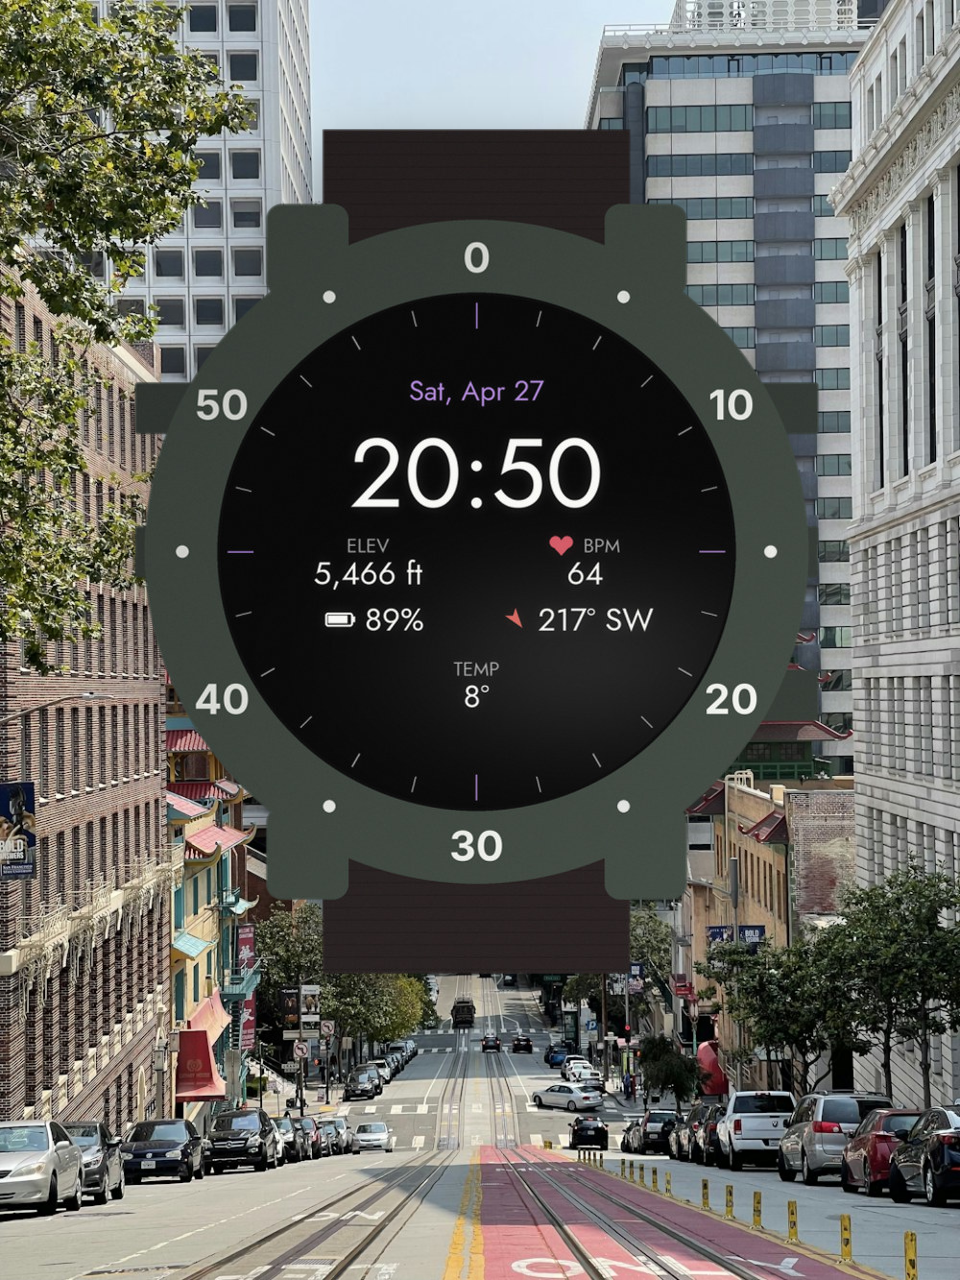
h=20 m=50
